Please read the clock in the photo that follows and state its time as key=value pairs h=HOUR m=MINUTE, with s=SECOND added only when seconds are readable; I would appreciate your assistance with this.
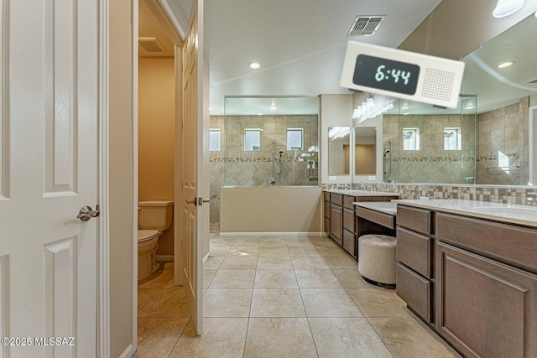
h=6 m=44
